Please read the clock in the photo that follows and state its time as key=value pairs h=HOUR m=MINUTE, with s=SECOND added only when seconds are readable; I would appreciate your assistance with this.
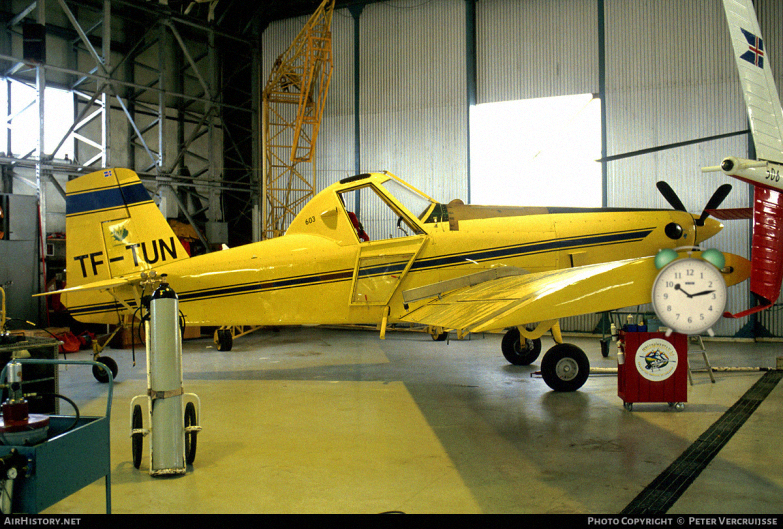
h=10 m=13
